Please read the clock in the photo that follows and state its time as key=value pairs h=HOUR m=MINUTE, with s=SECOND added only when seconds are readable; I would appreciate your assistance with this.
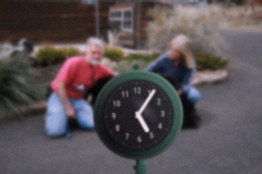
h=5 m=6
